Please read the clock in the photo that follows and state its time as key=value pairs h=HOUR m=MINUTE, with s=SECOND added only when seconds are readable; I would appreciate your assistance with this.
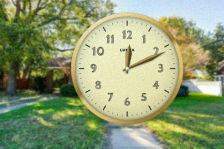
h=12 m=11
